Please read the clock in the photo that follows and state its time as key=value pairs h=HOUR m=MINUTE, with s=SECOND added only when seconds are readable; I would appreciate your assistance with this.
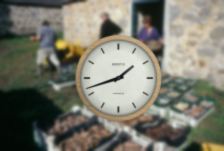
h=1 m=42
